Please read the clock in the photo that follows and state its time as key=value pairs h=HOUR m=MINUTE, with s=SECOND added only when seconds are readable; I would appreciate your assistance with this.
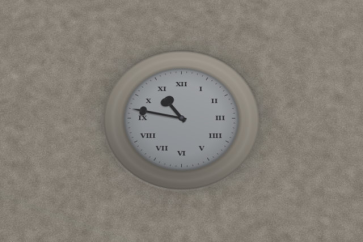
h=10 m=47
